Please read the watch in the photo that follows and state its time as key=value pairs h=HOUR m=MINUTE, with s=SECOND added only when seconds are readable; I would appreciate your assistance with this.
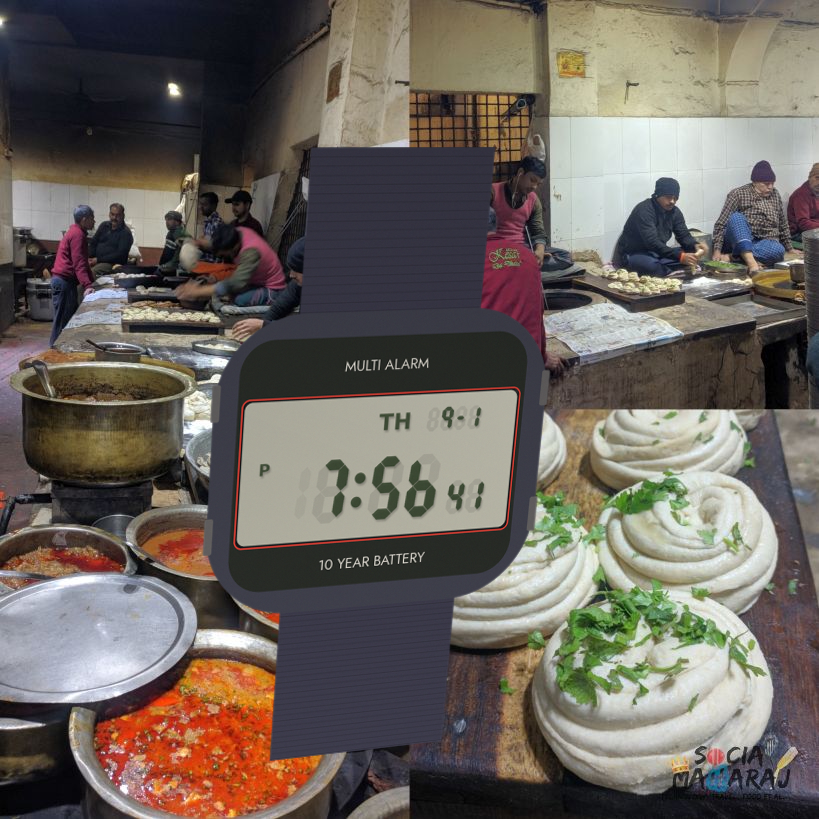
h=7 m=56 s=41
